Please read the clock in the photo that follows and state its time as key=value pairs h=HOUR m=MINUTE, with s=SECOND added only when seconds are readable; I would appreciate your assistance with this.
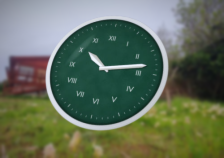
h=10 m=13
